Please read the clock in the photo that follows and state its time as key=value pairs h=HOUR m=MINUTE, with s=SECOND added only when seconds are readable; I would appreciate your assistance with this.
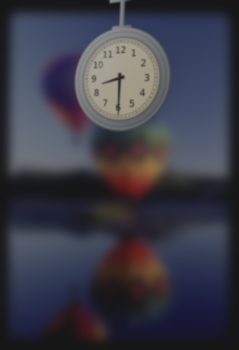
h=8 m=30
